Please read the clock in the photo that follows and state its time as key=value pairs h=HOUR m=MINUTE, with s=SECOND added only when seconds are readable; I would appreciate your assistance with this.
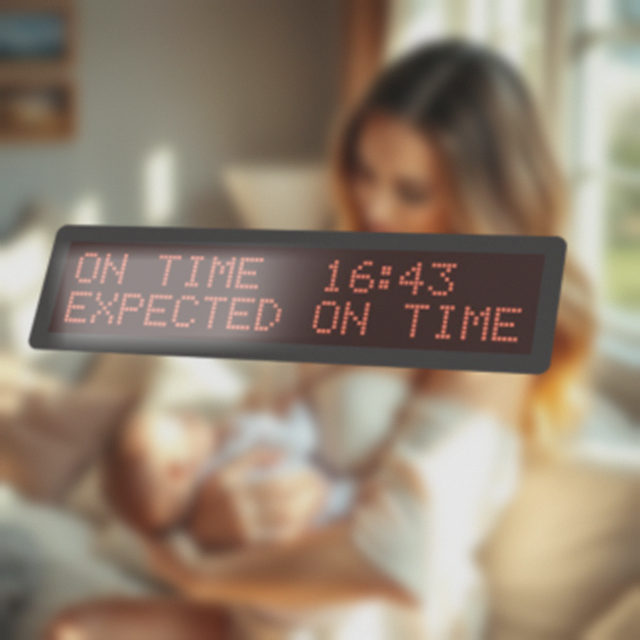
h=16 m=43
